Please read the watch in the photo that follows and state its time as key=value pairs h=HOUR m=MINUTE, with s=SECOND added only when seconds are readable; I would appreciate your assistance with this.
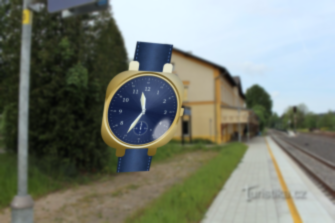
h=11 m=35
